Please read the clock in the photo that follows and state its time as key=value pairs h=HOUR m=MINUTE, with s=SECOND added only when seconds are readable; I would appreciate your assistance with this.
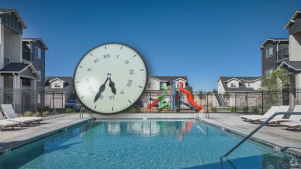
h=5 m=36
